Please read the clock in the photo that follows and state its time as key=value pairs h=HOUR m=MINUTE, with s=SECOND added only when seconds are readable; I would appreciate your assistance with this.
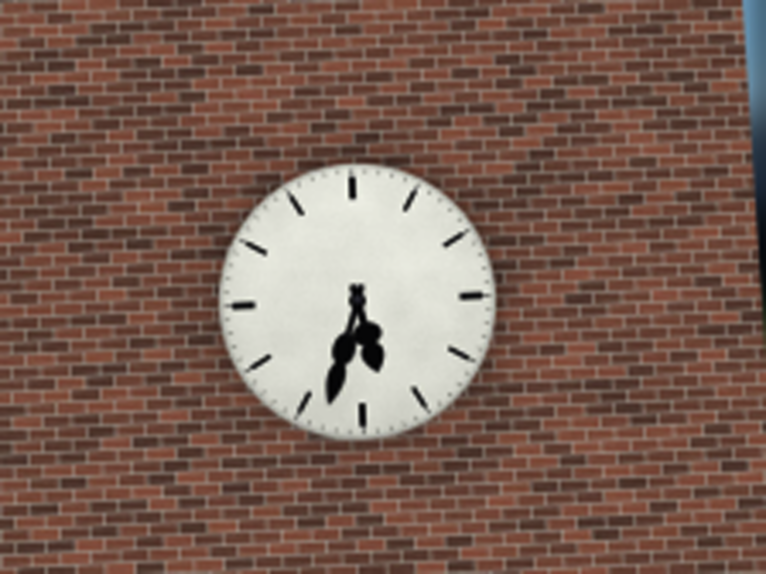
h=5 m=33
